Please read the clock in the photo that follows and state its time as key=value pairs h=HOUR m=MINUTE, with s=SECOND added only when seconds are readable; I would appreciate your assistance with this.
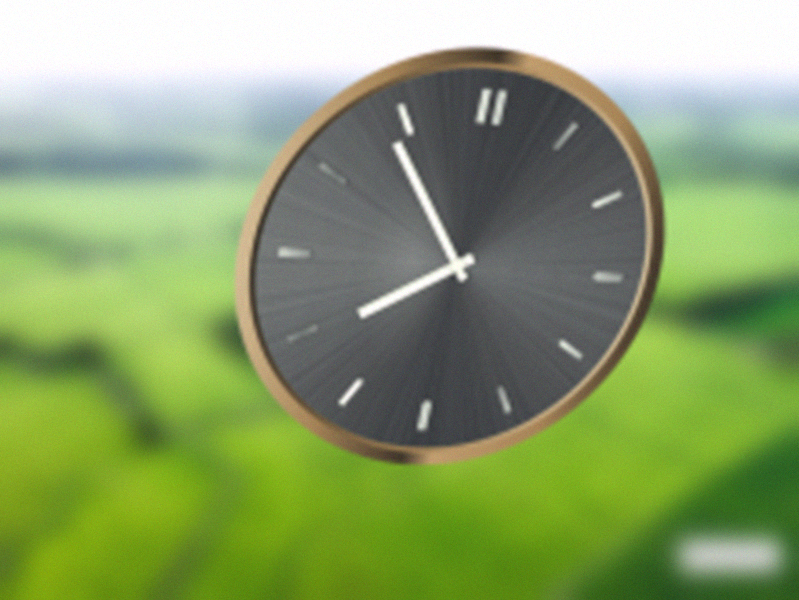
h=7 m=54
